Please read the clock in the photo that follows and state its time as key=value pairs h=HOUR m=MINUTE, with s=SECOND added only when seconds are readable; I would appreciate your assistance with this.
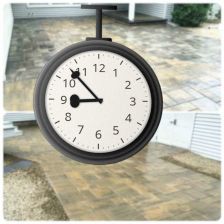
h=8 m=53
